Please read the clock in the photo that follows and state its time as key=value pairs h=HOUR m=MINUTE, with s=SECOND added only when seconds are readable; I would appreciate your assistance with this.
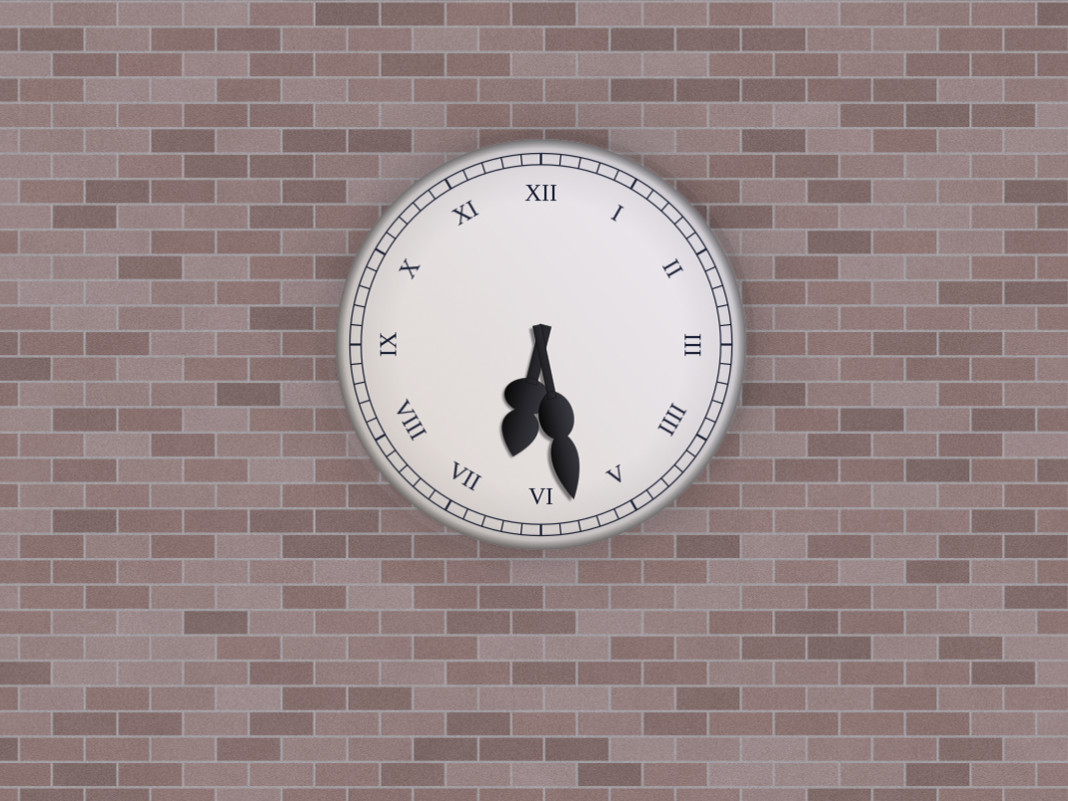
h=6 m=28
